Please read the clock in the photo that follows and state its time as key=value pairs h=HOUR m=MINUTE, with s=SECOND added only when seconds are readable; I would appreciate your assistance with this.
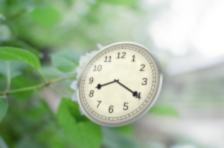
h=8 m=20
